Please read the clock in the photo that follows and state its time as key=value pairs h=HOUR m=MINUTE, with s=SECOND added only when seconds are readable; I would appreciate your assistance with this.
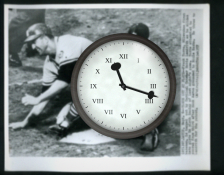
h=11 m=18
